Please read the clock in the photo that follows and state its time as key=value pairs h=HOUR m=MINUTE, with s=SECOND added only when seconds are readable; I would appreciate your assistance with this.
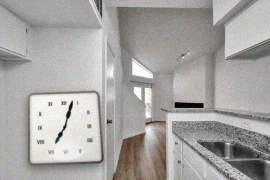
h=7 m=3
